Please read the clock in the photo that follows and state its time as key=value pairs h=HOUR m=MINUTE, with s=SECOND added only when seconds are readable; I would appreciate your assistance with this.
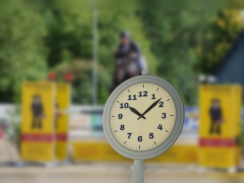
h=10 m=8
